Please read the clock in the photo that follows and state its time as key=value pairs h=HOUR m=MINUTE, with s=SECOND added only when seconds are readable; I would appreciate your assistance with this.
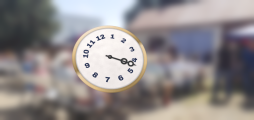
h=4 m=22
